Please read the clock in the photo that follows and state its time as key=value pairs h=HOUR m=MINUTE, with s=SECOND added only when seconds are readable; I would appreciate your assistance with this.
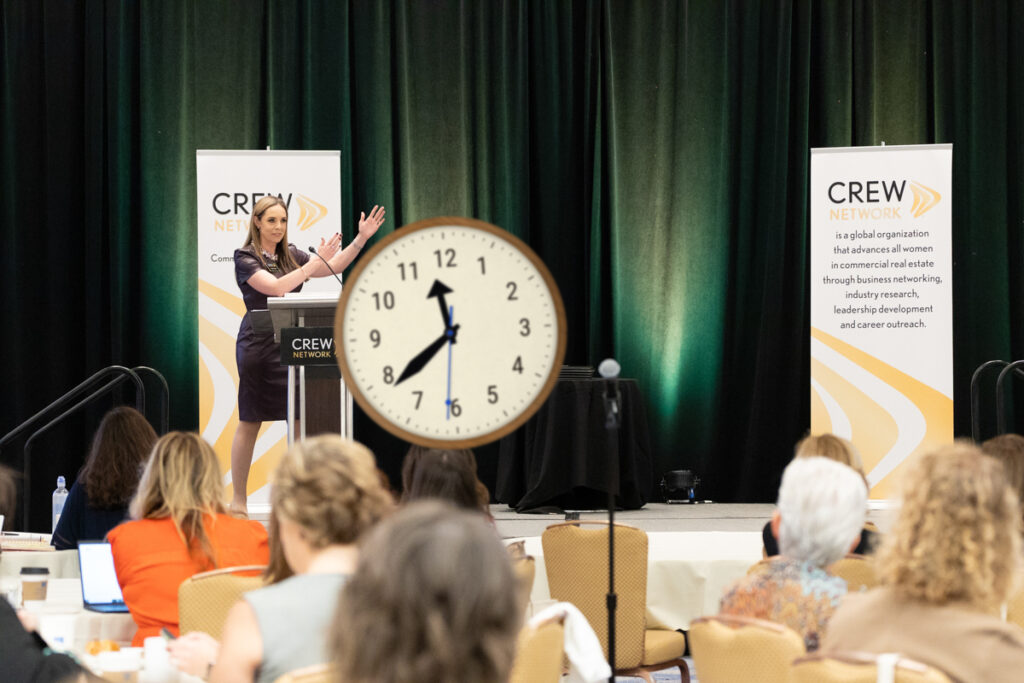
h=11 m=38 s=31
